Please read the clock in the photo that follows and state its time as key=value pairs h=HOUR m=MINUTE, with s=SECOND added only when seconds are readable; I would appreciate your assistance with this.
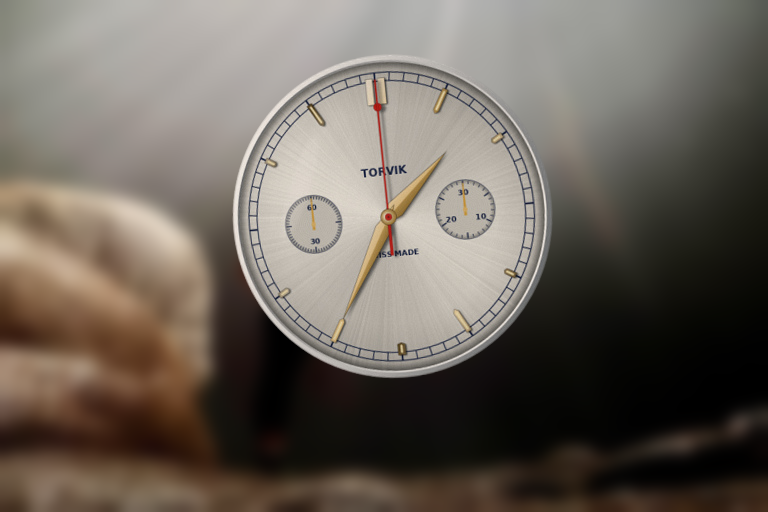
h=1 m=35
